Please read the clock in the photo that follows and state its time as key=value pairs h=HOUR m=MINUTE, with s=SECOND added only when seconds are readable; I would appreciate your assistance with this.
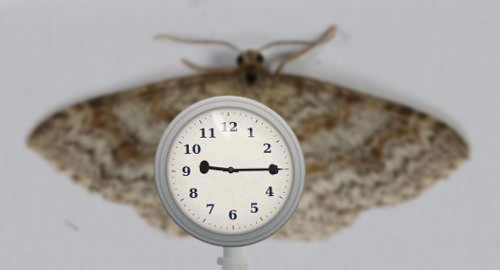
h=9 m=15
